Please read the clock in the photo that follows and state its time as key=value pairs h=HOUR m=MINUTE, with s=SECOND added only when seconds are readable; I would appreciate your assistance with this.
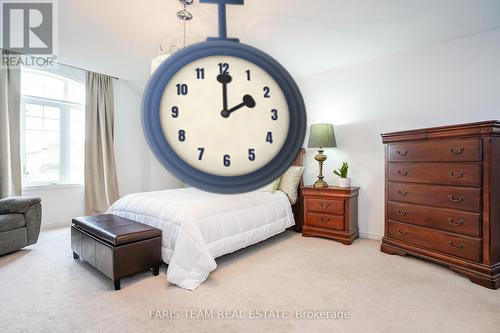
h=2 m=0
